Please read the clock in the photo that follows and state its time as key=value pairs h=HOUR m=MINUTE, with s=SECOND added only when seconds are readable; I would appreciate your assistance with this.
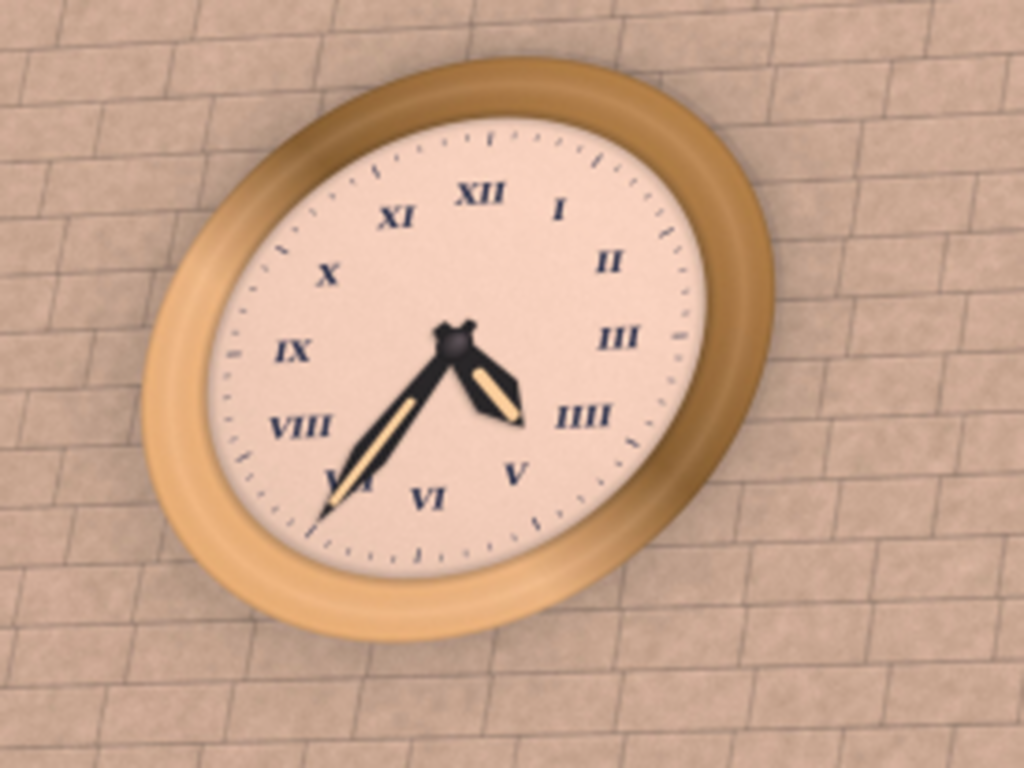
h=4 m=35
